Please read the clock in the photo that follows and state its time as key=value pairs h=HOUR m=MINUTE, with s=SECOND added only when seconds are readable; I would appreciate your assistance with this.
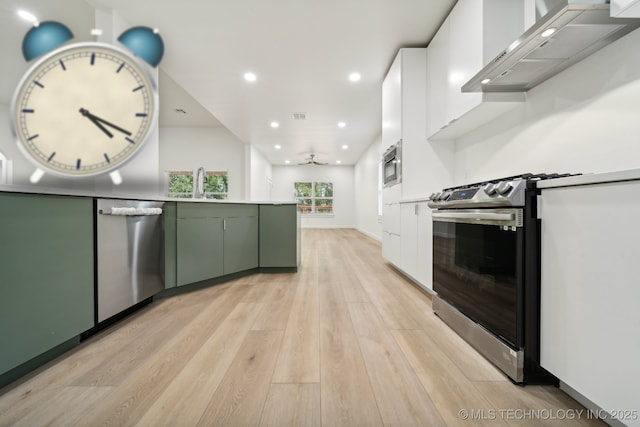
h=4 m=19
